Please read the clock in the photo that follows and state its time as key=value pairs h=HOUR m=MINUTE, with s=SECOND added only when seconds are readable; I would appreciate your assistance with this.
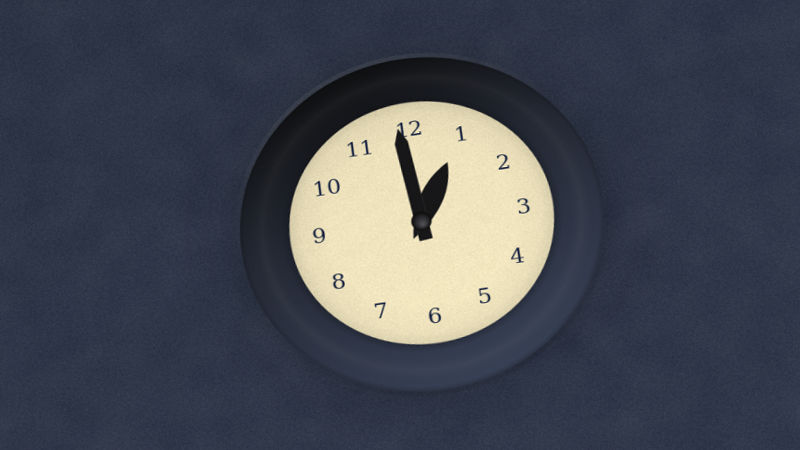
h=12 m=59
